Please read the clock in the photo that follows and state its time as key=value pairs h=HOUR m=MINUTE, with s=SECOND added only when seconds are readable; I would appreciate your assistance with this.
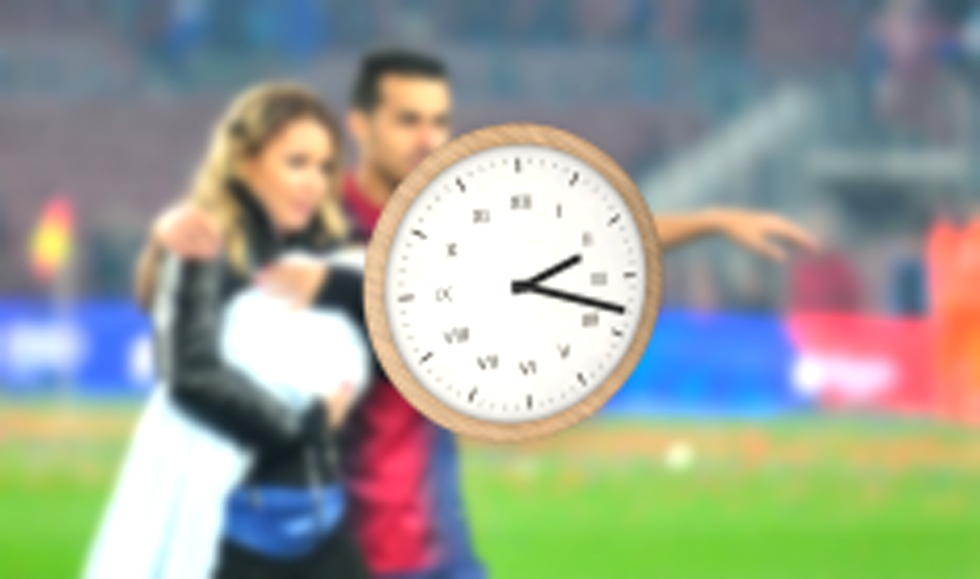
h=2 m=18
